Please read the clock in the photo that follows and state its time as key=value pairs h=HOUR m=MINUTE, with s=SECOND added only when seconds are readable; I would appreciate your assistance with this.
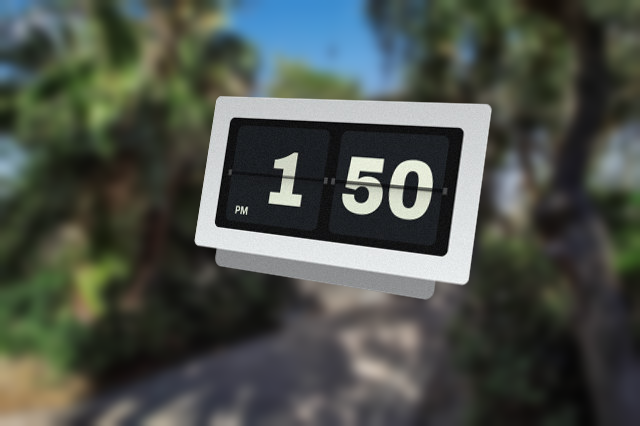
h=1 m=50
